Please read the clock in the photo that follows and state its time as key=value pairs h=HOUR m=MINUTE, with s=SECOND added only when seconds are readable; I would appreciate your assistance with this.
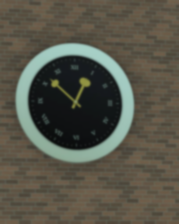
h=12 m=52
